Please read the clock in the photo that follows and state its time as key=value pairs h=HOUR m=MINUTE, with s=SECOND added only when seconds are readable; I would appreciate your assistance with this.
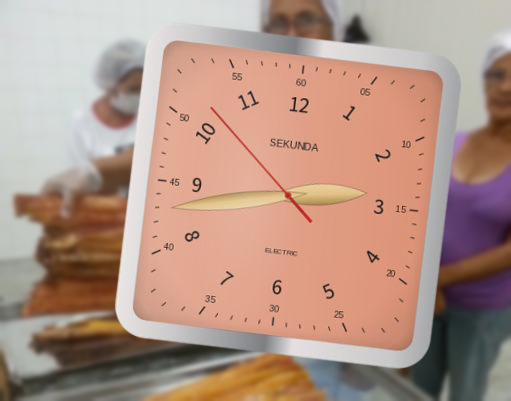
h=2 m=42 s=52
